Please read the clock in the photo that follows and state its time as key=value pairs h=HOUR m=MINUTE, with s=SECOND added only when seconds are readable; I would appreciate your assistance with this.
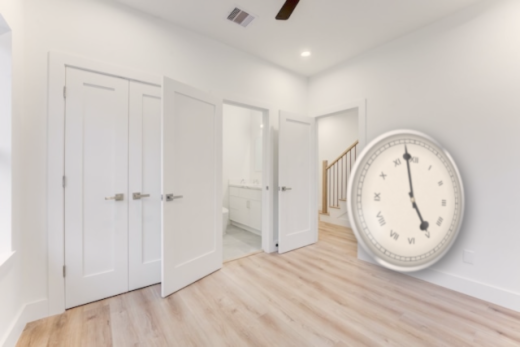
h=4 m=58
